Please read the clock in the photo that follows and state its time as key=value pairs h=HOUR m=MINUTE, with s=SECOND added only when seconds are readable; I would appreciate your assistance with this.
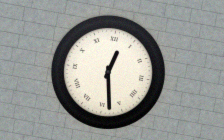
h=12 m=28
